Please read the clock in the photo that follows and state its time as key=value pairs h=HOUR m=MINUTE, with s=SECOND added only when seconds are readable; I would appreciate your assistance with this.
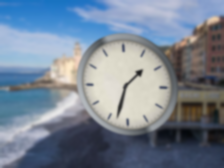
h=1 m=33
